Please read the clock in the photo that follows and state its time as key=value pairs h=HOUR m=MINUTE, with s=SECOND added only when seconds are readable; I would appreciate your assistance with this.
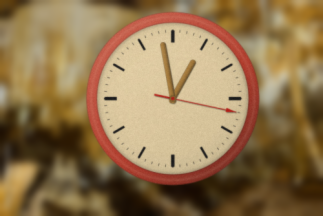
h=12 m=58 s=17
